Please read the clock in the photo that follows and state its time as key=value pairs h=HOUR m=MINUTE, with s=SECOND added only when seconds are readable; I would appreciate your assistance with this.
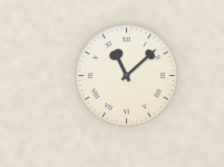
h=11 m=8
